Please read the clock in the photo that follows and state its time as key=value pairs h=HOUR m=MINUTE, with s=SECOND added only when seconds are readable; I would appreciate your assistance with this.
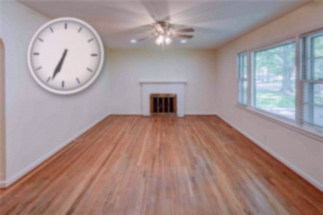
h=6 m=34
